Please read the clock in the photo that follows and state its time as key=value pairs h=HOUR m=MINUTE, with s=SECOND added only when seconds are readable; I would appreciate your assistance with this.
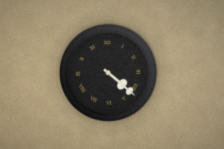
h=4 m=22
